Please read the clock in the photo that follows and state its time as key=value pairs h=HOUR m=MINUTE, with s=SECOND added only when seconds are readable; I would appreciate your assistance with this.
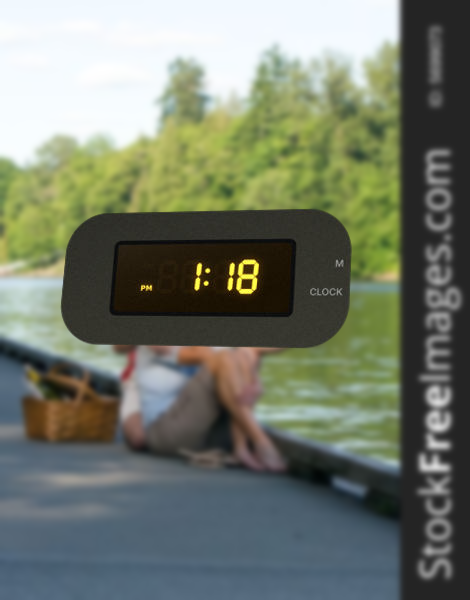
h=1 m=18
